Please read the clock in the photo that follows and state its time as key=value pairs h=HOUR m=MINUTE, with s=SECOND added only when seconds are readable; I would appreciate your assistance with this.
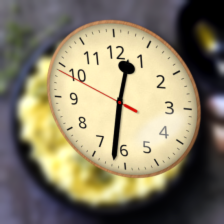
h=12 m=31 s=49
